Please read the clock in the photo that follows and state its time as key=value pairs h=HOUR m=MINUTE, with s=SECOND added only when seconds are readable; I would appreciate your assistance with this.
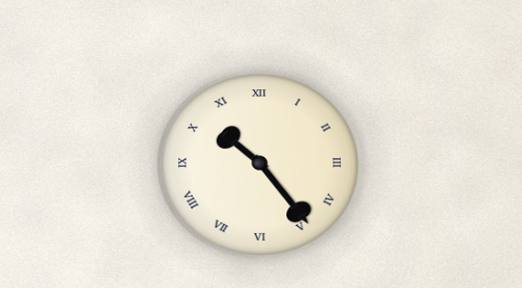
h=10 m=24
